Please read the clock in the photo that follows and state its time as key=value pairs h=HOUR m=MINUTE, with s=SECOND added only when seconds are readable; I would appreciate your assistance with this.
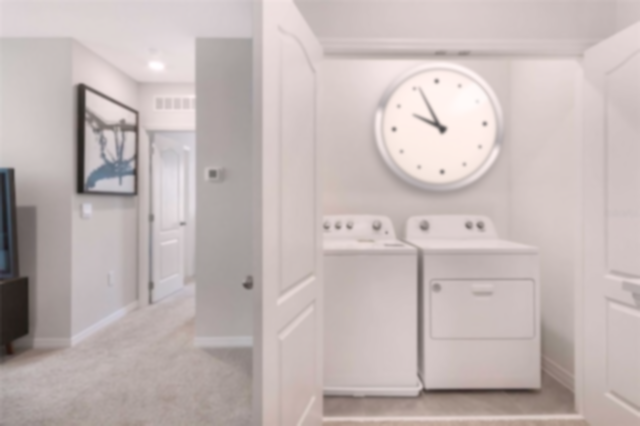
h=9 m=56
